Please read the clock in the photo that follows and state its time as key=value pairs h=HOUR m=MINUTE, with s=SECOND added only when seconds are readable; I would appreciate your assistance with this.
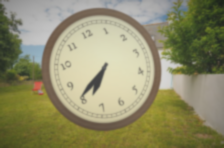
h=7 m=41
